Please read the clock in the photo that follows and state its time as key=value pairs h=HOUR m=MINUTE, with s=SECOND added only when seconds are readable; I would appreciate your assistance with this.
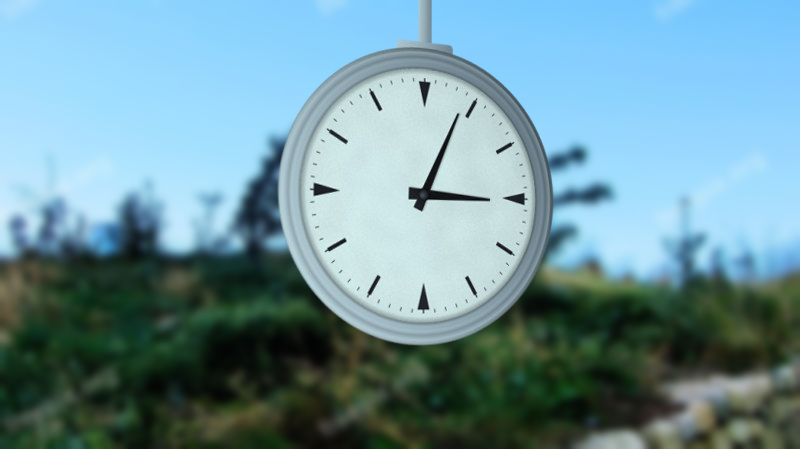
h=3 m=4
